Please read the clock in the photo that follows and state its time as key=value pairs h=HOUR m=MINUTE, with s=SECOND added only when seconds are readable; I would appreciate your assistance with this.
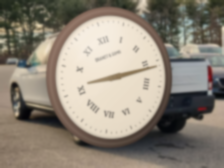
h=9 m=16
